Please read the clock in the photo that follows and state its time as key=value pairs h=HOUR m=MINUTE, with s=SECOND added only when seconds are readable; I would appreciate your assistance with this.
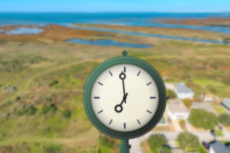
h=6 m=59
